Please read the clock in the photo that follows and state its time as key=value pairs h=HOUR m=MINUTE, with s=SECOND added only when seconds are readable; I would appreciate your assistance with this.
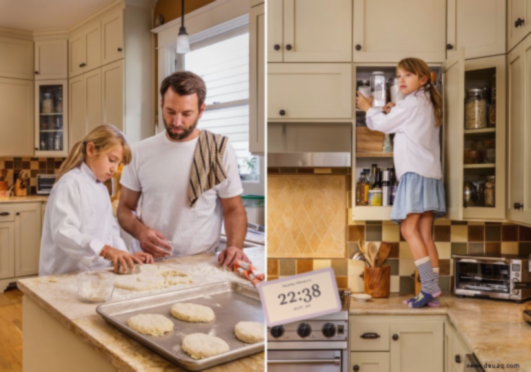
h=22 m=38
